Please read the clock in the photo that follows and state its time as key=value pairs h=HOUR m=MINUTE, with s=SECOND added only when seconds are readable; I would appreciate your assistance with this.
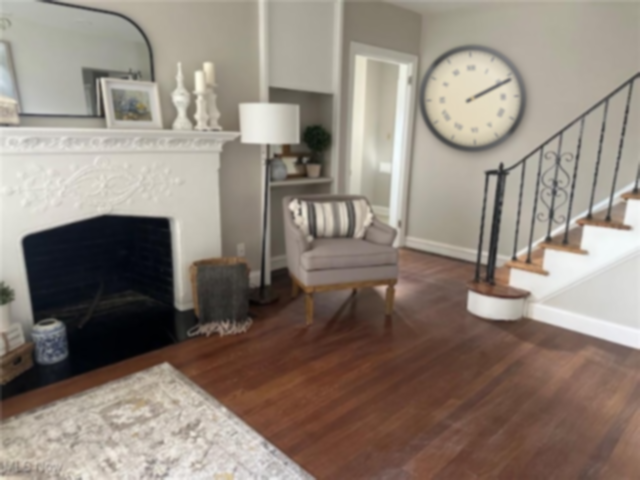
h=2 m=11
